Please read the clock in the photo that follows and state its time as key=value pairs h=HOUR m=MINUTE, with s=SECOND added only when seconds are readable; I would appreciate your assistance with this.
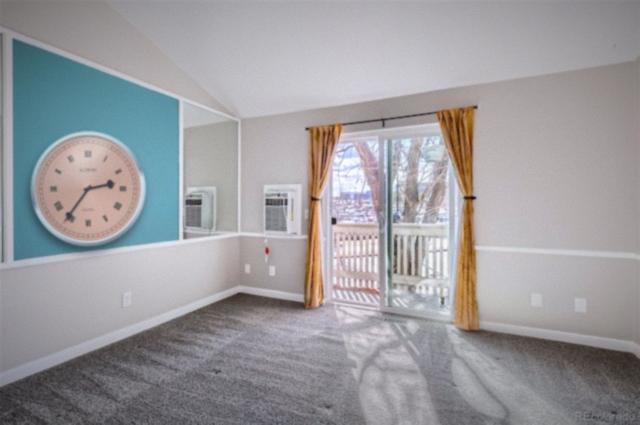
h=2 m=36
